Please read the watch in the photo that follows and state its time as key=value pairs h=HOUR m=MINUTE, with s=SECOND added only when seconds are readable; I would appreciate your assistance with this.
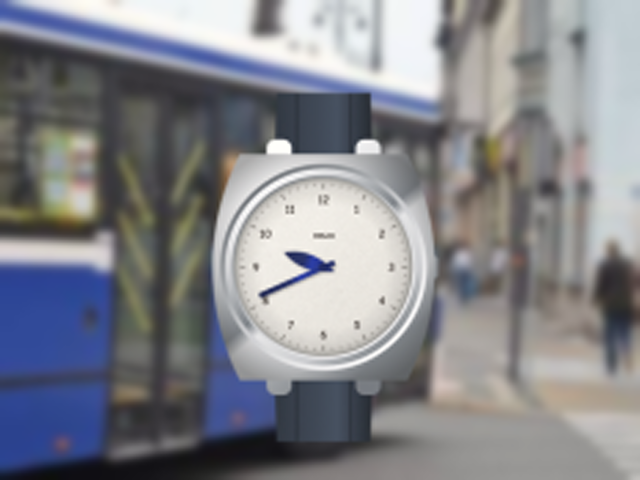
h=9 m=41
